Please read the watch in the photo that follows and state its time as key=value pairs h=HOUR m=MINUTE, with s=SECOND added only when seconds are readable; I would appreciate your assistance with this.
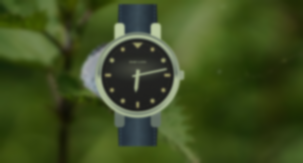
h=6 m=13
